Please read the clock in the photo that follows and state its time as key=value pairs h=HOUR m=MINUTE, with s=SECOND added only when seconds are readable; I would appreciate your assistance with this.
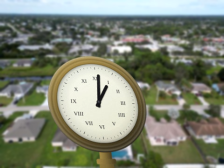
h=1 m=1
